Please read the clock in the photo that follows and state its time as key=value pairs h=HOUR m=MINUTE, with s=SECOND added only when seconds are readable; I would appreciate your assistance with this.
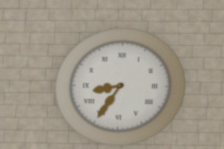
h=8 m=35
